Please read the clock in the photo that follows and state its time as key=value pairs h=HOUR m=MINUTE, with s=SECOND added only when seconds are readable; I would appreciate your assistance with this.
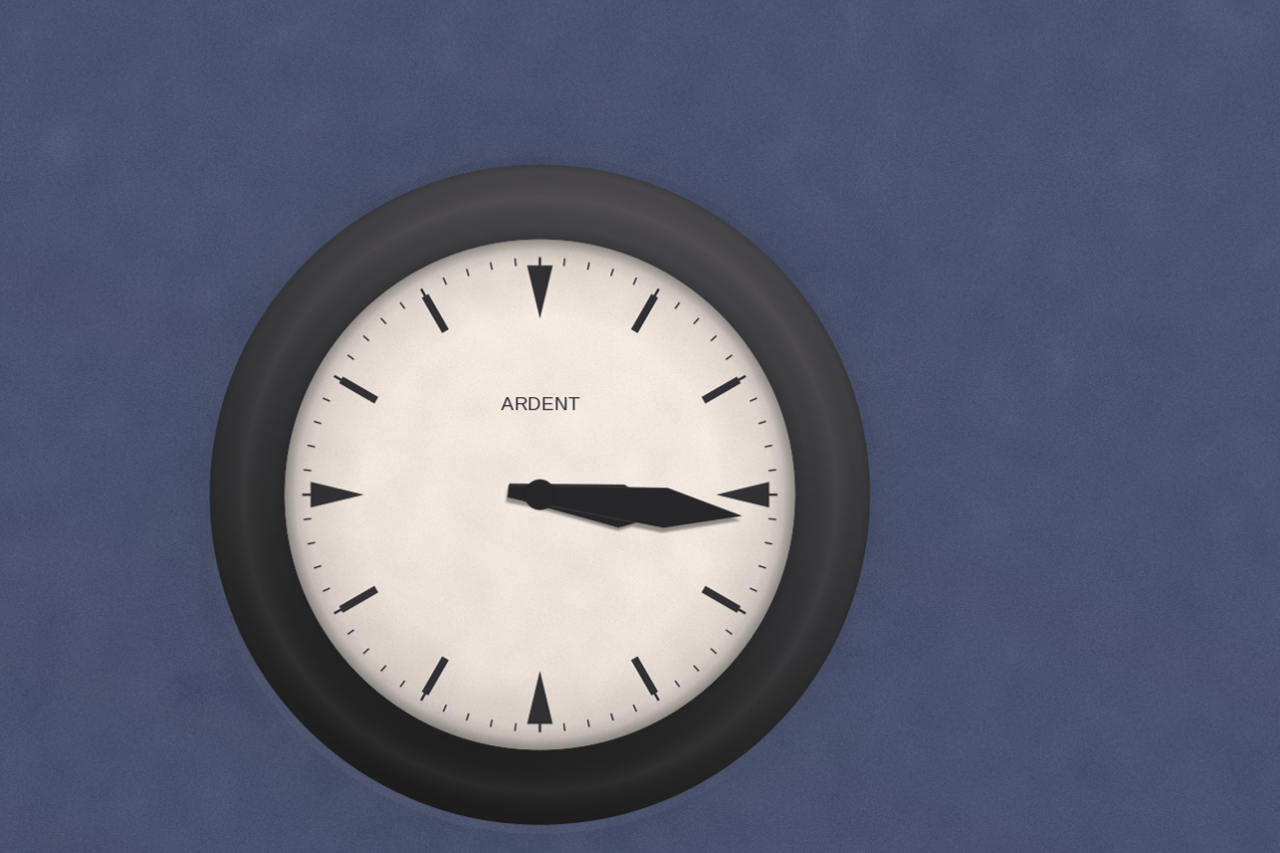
h=3 m=16
